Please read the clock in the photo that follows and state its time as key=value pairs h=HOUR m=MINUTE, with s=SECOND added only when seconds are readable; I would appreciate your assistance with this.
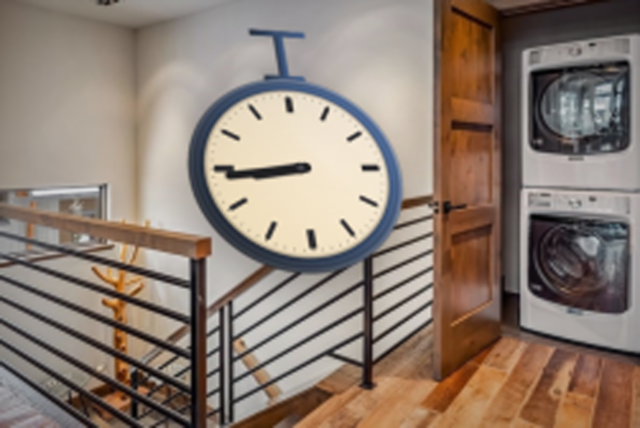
h=8 m=44
